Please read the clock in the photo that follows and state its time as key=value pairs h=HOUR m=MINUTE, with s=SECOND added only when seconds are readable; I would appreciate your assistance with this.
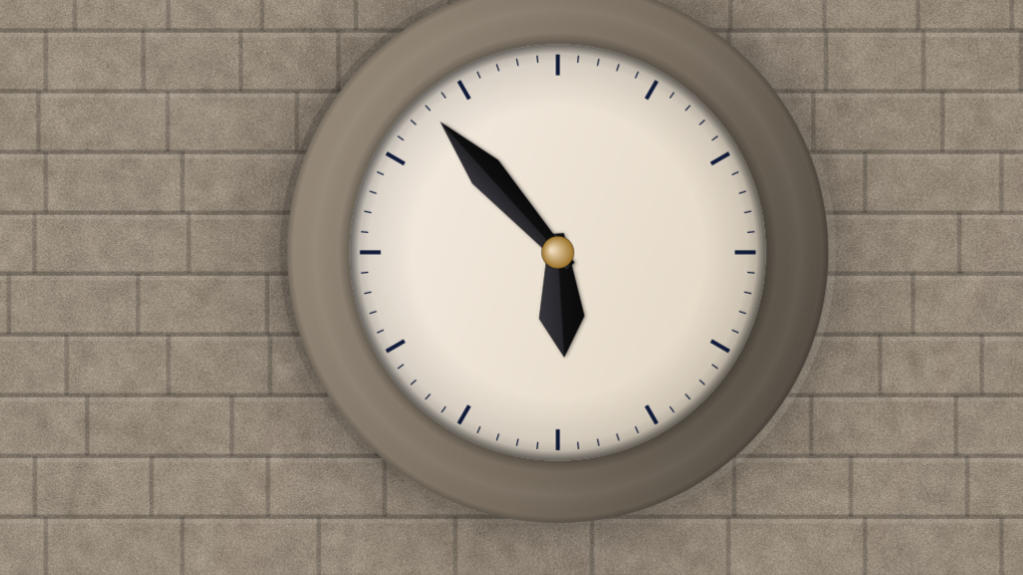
h=5 m=53
